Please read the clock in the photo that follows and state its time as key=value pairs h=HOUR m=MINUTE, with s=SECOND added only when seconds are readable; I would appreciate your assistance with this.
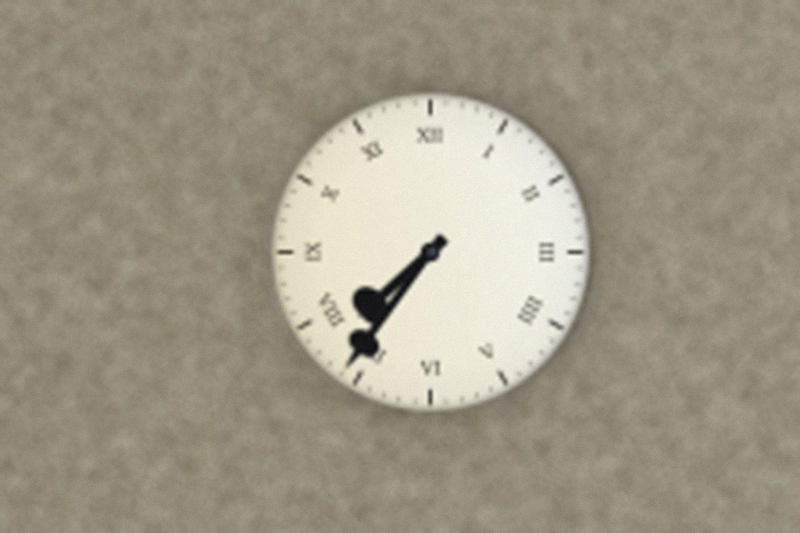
h=7 m=36
